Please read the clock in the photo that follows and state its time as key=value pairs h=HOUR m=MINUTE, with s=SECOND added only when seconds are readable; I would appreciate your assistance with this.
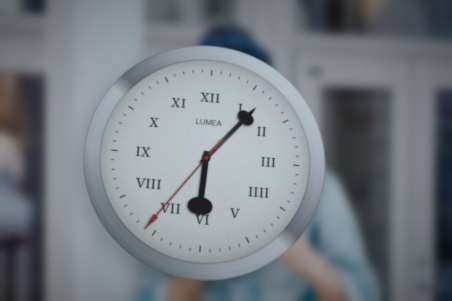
h=6 m=6 s=36
